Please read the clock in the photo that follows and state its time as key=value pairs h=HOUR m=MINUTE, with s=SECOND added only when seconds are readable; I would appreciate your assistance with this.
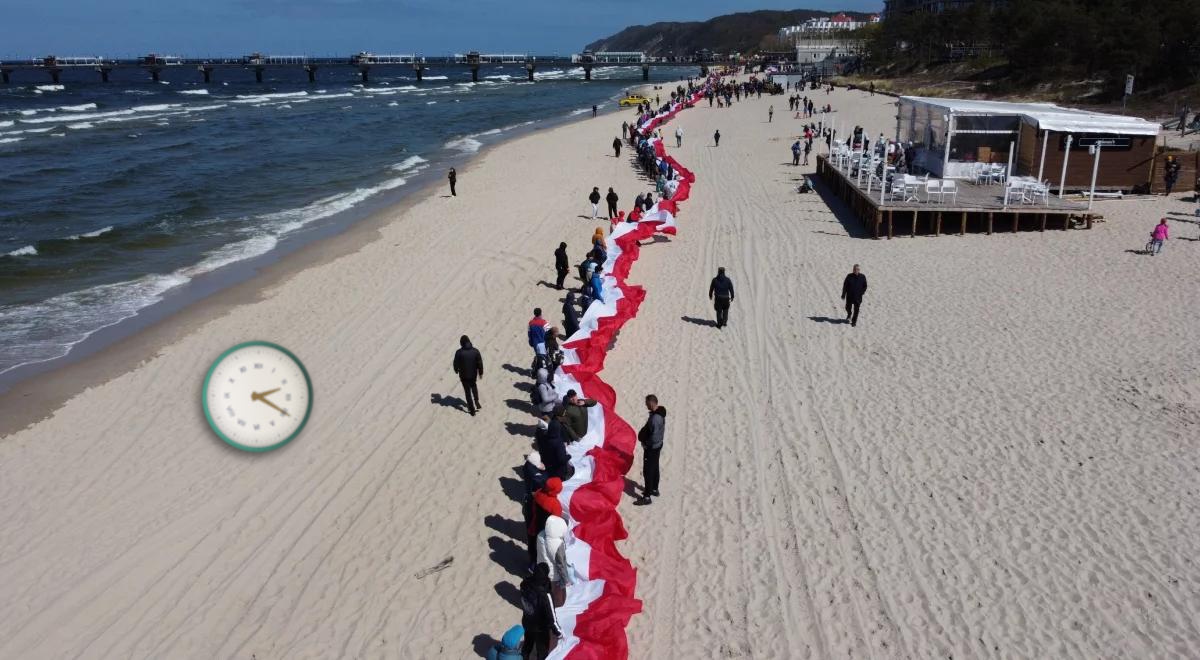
h=2 m=20
